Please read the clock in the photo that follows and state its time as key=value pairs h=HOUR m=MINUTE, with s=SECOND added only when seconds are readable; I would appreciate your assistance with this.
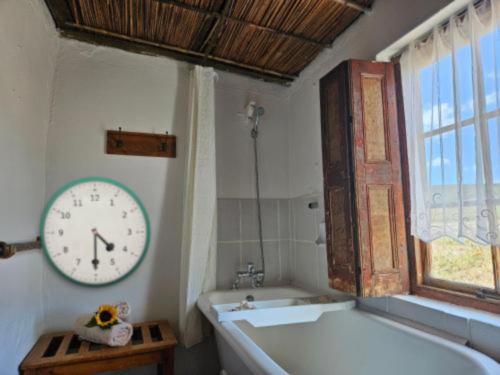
h=4 m=30
